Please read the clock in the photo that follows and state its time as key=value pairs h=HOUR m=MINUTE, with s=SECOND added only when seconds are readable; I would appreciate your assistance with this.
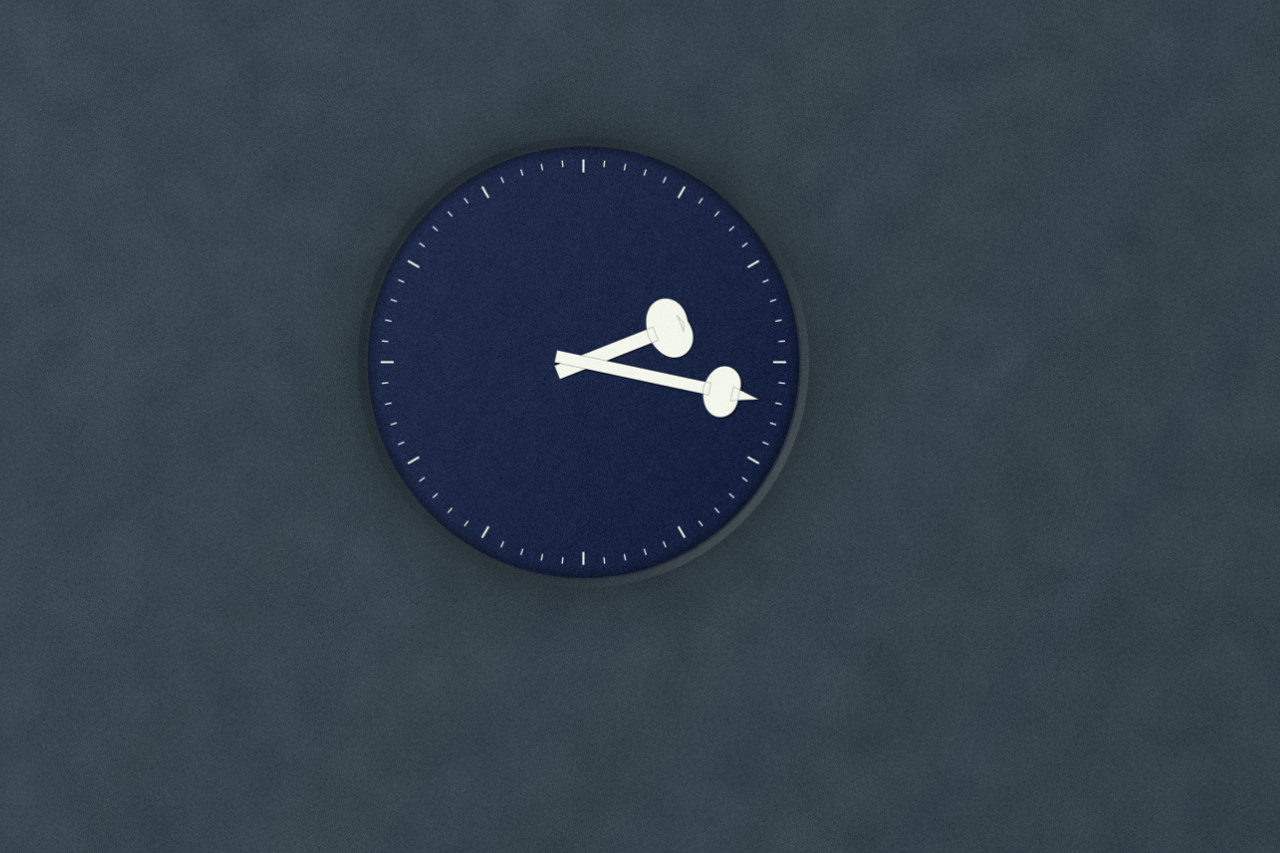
h=2 m=17
